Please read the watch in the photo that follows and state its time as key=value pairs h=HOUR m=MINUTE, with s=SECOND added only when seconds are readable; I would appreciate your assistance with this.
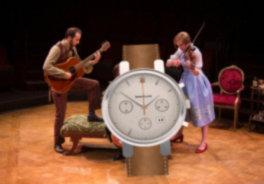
h=1 m=51
